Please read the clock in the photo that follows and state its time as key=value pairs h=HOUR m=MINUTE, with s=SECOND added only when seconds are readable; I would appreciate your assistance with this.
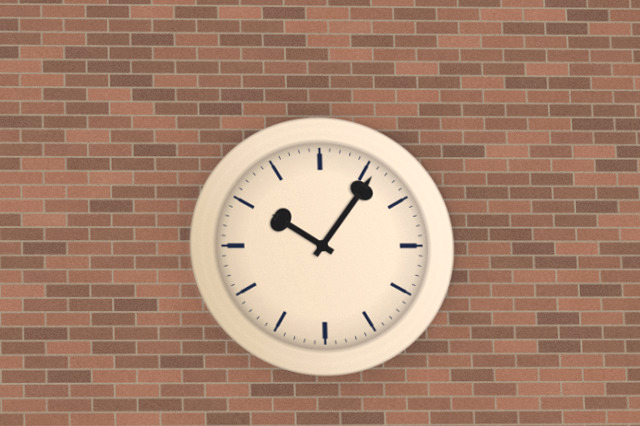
h=10 m=6
